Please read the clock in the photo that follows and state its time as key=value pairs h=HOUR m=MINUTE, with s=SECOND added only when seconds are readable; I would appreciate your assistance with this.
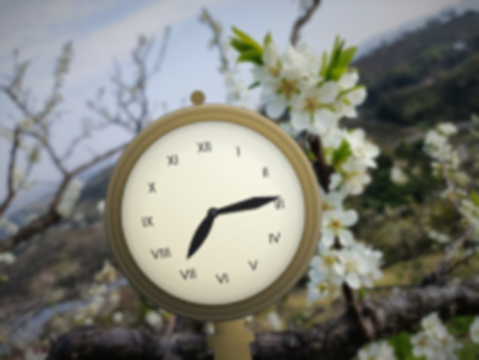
h=7 m=14
